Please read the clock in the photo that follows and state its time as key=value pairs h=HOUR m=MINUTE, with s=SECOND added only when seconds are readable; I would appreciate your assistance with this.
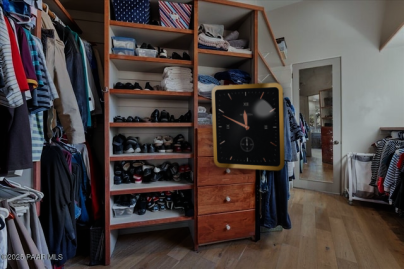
h=11 m=49
